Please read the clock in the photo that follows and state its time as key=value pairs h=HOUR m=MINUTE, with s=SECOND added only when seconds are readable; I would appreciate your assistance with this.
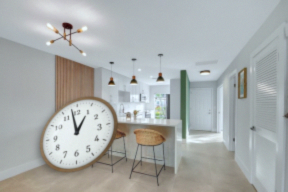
h=12 m=58
